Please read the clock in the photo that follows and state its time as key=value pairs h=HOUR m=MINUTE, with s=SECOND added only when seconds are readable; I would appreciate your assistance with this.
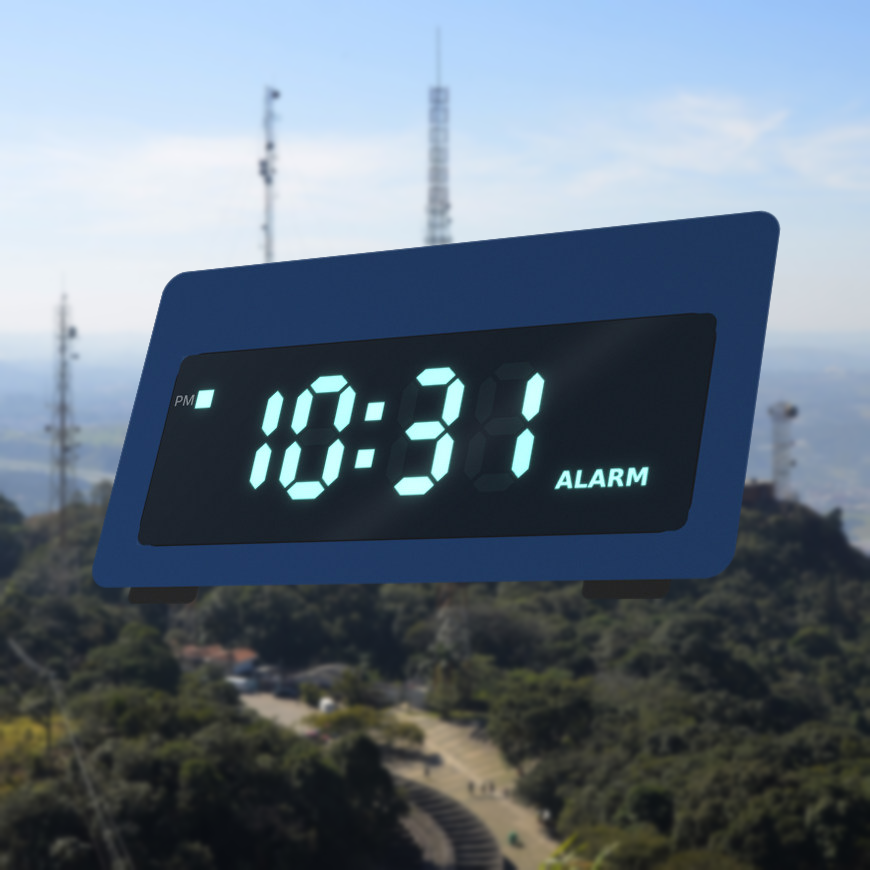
h=10 m=31
